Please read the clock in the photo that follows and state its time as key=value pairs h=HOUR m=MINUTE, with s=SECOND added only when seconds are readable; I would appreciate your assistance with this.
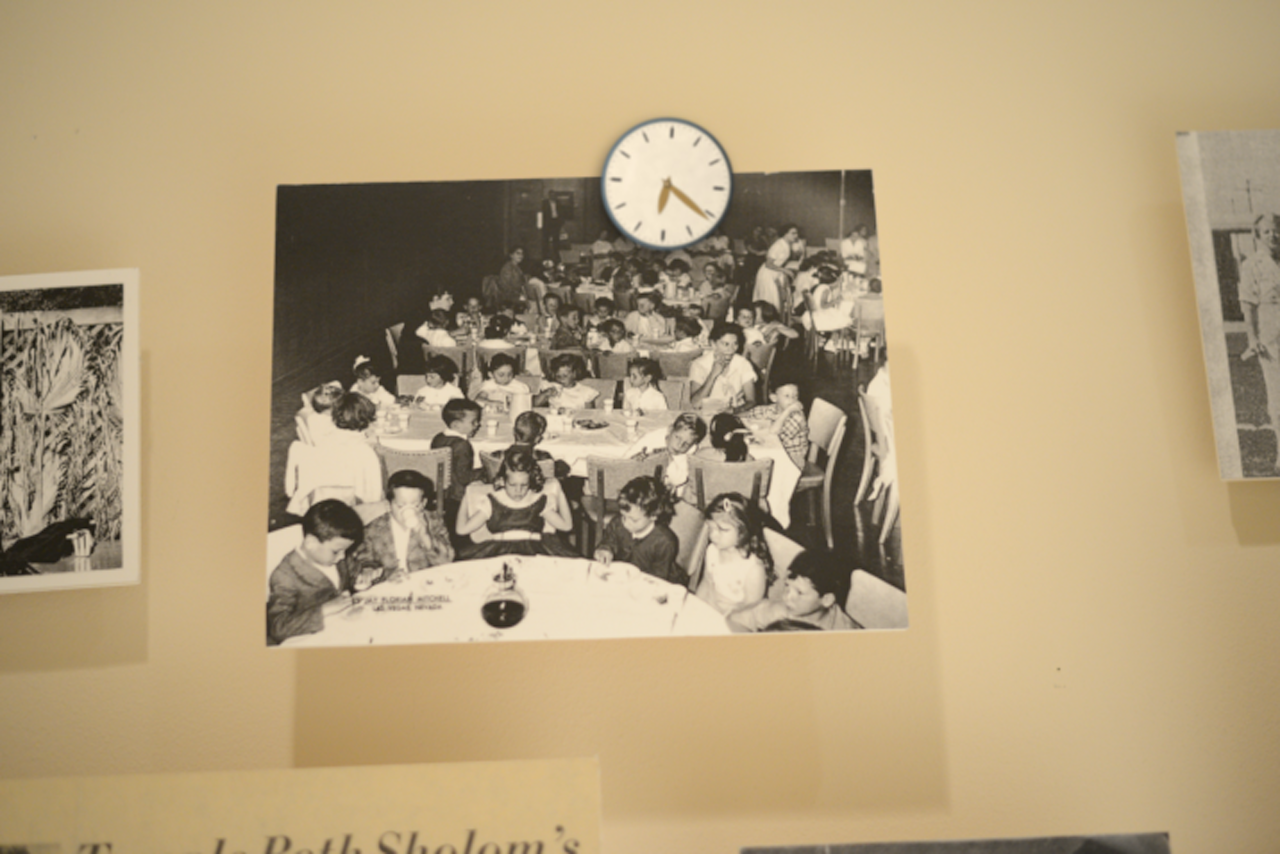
h=6 m=21
